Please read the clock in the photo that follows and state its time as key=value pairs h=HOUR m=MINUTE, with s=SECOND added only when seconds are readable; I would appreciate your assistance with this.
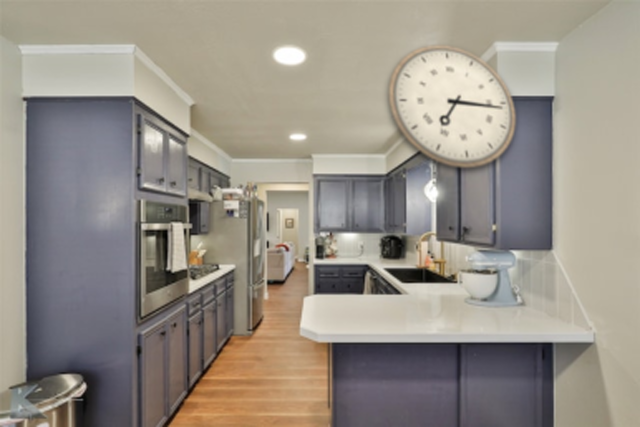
h=7 m=16
